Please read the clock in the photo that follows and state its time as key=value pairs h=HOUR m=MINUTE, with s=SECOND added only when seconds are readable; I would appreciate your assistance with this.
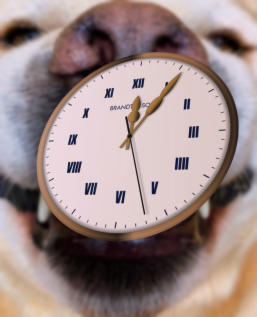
h=12 m=5 s=27
